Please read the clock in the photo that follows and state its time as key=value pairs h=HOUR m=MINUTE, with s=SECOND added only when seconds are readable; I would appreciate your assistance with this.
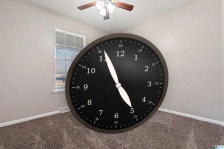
h=4 m=56
